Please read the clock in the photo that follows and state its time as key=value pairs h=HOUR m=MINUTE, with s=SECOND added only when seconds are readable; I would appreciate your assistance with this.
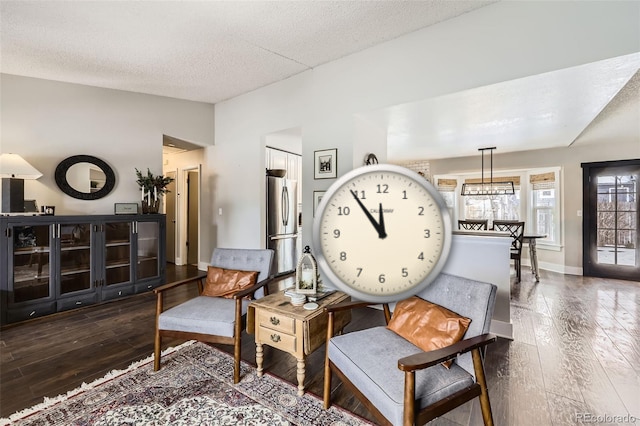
h=11 m=54
